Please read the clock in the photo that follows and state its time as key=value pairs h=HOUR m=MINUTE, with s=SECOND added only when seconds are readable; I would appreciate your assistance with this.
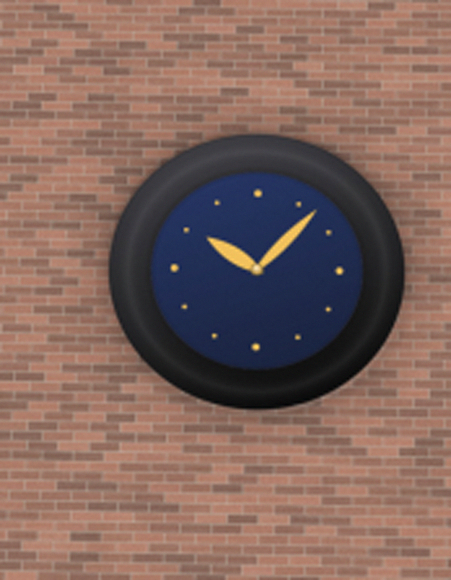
h=10 m=7
